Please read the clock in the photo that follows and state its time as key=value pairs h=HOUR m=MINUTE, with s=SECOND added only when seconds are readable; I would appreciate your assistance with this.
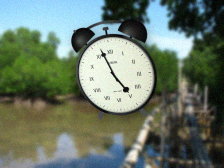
h=4 m=57
